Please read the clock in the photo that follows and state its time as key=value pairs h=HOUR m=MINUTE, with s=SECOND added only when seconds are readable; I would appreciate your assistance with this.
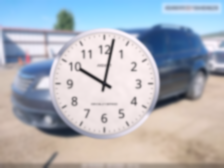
h=10 m=2
